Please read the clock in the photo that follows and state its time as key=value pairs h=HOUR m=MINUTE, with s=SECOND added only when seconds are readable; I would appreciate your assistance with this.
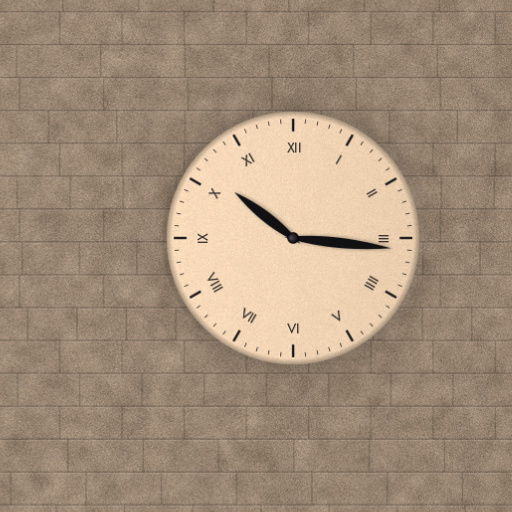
h=10 m=16
